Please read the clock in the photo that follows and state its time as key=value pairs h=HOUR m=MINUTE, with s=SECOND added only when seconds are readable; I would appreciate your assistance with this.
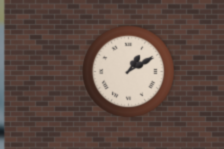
h=1 m=10
